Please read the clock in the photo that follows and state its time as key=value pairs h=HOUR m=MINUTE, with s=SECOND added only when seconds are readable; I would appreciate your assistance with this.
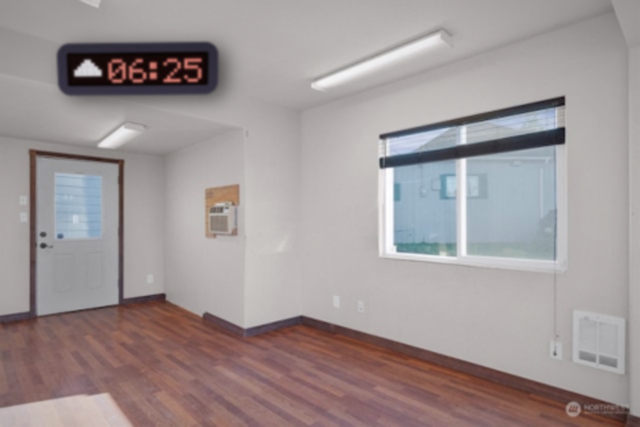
h=6 m=25
